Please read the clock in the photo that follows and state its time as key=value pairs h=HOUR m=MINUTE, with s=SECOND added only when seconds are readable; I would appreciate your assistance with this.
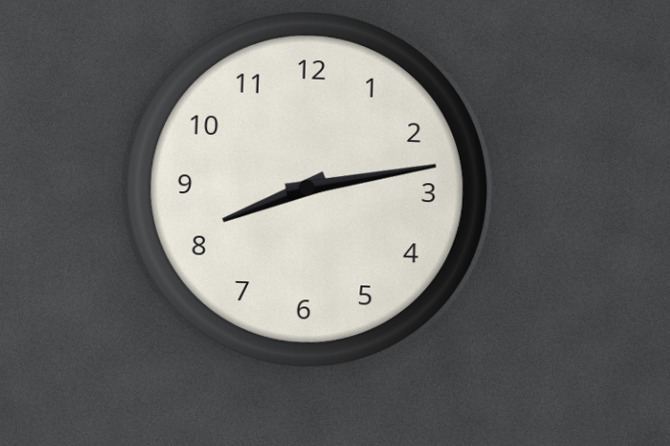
h=8 m=13
